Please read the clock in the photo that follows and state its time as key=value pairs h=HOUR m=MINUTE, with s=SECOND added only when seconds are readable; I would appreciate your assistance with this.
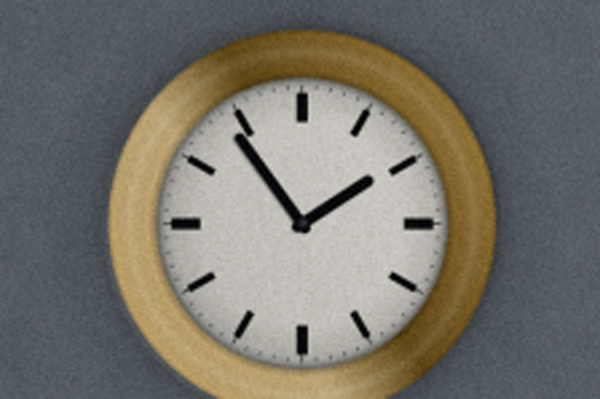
h=1 m=54
